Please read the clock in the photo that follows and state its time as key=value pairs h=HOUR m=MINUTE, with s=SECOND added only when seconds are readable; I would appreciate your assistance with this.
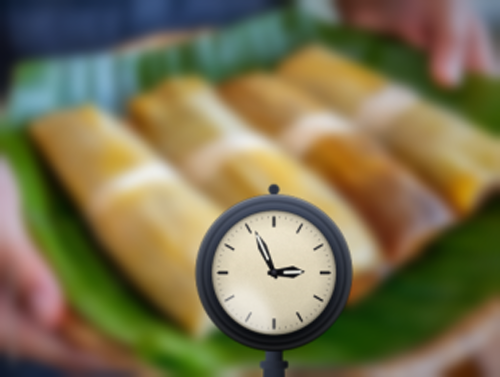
h=2 m=56
